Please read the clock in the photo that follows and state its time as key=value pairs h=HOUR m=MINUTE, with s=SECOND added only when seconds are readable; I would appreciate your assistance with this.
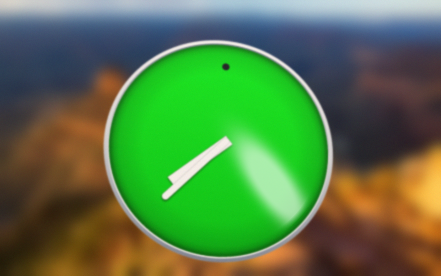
h=7 m=37
